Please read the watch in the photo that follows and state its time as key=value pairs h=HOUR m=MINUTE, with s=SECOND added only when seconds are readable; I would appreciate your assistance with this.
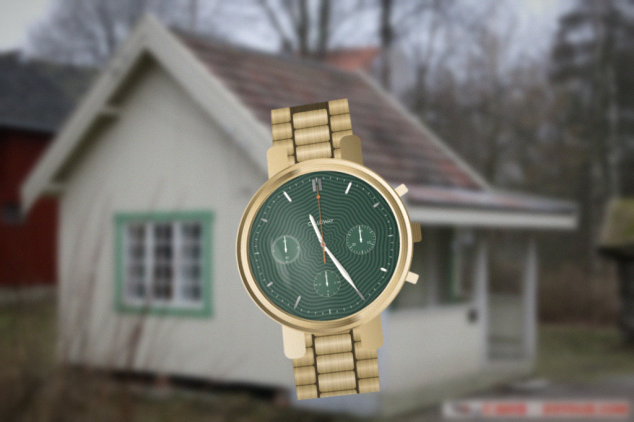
h=11 m=25
